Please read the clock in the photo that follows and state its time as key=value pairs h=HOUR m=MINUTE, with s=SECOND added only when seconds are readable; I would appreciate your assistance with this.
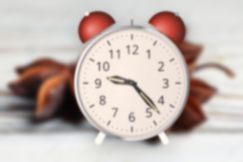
h=9 m=23
